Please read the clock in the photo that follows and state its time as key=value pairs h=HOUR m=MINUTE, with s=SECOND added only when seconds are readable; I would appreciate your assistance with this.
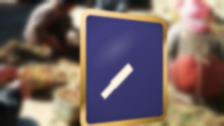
h=7 m=38
